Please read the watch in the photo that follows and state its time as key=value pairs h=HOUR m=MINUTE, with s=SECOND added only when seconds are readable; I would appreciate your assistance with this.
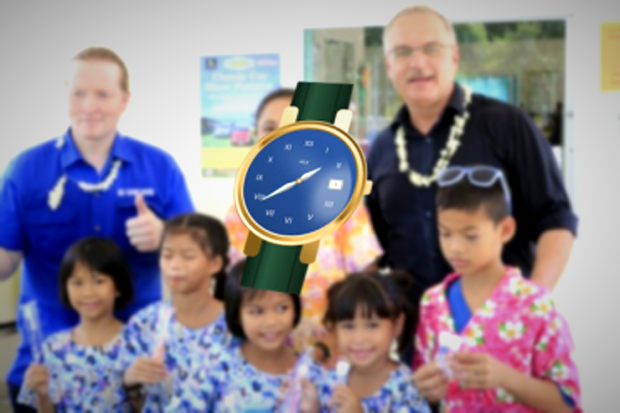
h=1 m=39
